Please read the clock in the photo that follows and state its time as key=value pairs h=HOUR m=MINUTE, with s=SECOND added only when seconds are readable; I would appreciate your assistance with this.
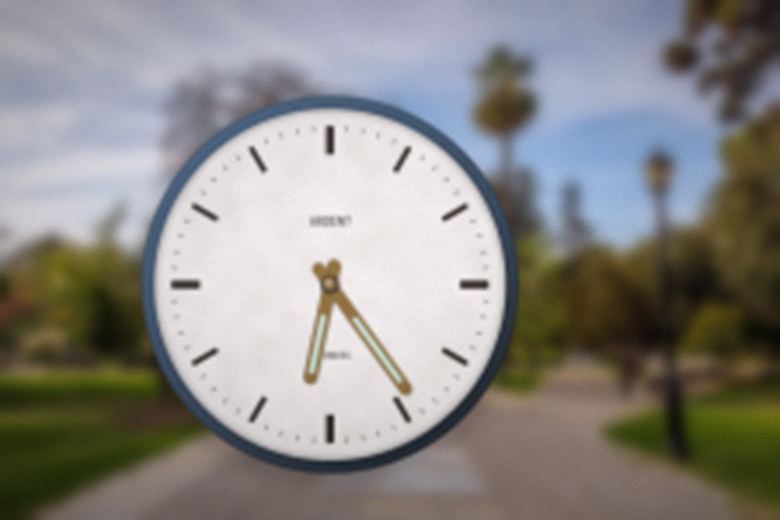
h=6 m=24
